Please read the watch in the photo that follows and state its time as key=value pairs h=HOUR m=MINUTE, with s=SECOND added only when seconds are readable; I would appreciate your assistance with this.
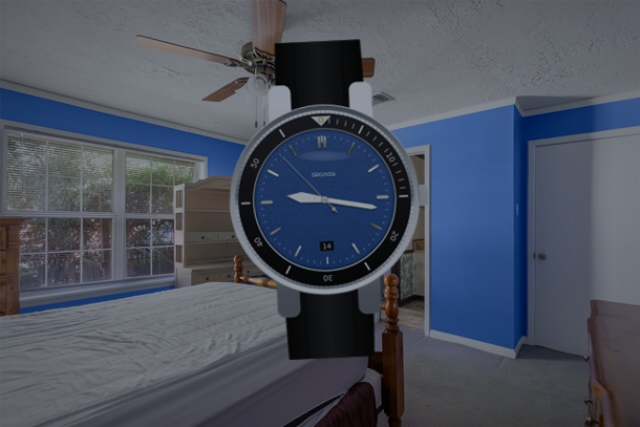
h=9 m=16 s=53
